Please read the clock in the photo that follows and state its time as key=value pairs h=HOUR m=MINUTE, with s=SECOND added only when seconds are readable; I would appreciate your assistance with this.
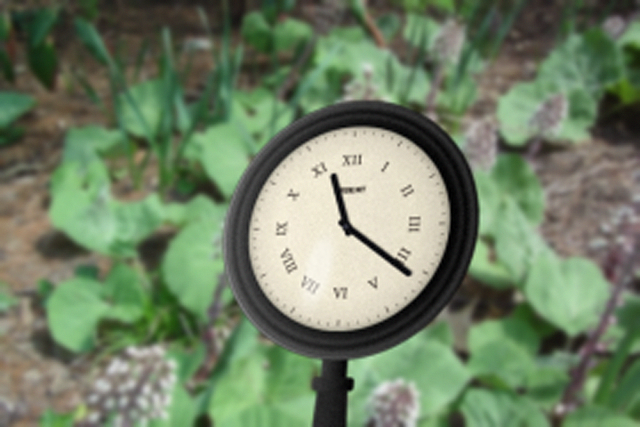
h=11 m=21
